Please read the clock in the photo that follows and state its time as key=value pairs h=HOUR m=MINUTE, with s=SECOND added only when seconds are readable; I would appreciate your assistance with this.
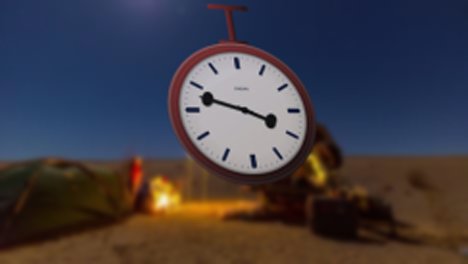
h=3 m=48
